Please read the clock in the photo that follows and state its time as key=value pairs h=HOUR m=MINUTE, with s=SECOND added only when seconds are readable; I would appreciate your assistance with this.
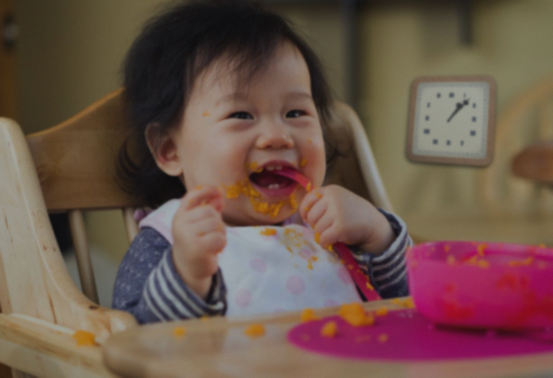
h=1 m=7
